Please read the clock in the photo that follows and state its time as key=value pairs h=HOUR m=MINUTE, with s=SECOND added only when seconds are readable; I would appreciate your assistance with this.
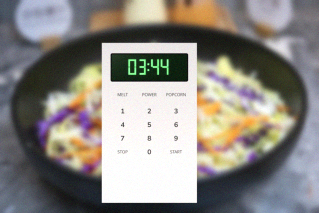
h=3 m=44
